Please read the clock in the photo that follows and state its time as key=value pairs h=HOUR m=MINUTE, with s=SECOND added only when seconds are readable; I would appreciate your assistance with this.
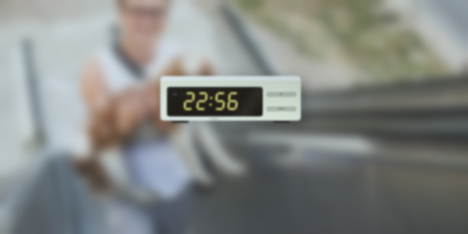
h=22 m=56
